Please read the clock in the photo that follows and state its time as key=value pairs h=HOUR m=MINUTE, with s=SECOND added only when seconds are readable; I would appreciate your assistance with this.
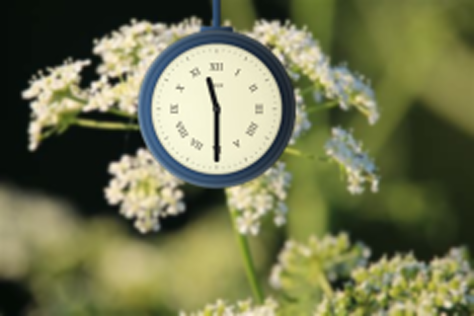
h=11 m=30
